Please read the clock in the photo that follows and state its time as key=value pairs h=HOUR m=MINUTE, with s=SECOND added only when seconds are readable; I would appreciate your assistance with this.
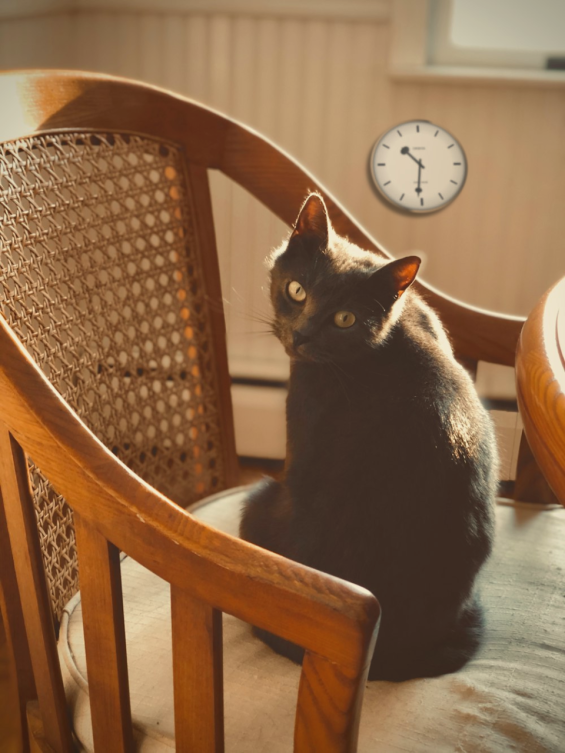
h=10 m=31
